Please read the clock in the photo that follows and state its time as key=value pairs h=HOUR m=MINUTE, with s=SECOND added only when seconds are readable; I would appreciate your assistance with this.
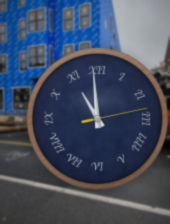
h=10 m=59 s=13
